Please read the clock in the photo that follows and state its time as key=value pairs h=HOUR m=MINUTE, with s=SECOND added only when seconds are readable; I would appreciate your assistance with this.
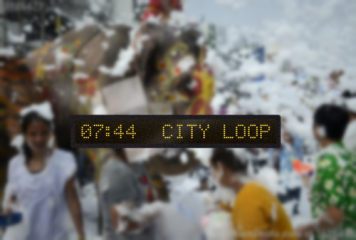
h=7 m=44
